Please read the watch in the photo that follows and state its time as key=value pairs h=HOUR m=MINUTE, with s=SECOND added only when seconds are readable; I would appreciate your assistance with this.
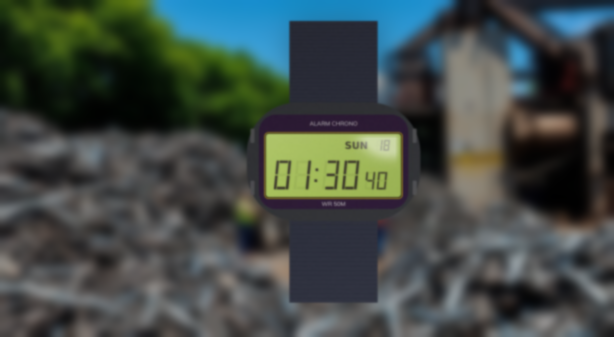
h=1 m=30 s=40
